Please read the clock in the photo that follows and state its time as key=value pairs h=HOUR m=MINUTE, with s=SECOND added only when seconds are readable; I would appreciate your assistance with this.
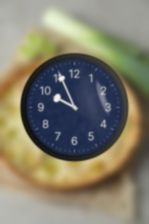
h=9 m=56
